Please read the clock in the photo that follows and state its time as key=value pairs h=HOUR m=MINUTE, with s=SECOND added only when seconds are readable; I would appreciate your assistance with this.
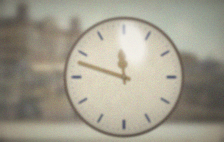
h=11 m=48
